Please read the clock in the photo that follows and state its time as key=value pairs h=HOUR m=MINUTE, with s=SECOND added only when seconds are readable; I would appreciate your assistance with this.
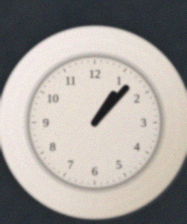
h=1 m=7
